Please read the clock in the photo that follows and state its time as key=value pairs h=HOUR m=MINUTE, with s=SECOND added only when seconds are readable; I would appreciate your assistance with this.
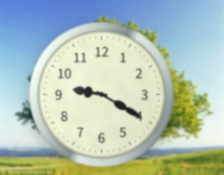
h=9 m=20
